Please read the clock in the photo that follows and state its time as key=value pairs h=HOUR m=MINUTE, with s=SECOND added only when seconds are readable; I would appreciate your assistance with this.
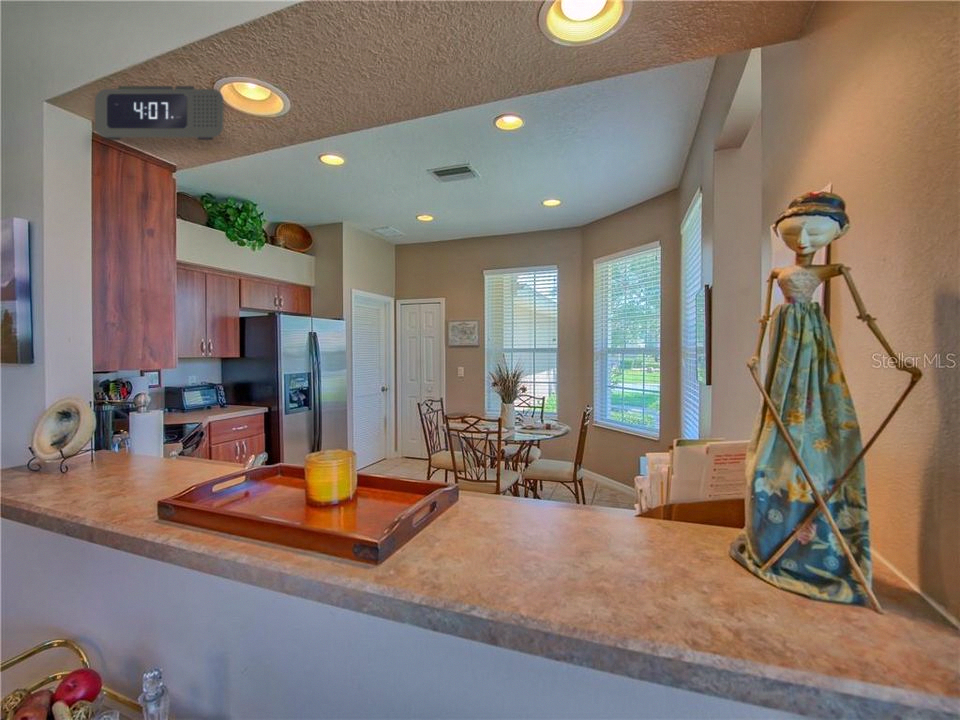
h=4 m=7
